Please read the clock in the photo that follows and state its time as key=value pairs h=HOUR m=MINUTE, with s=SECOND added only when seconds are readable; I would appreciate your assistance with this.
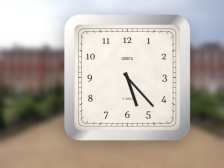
h=5 m=23
